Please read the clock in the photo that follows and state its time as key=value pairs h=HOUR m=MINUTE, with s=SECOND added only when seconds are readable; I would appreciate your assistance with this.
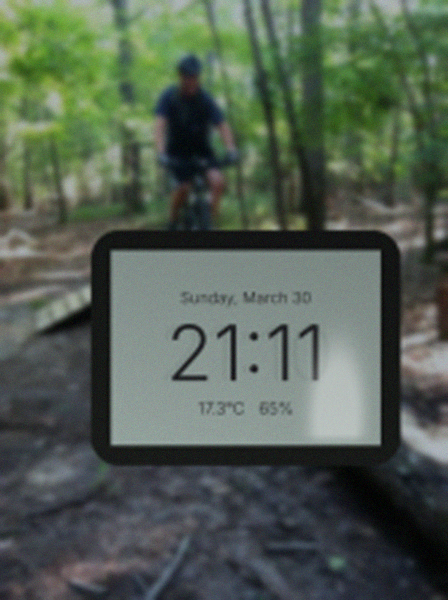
h=21 m=11
